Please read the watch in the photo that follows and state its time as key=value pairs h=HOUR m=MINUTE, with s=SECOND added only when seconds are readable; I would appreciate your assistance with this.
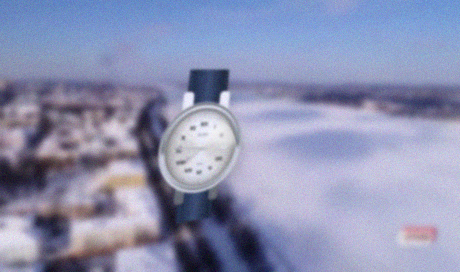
h=7 m=46
